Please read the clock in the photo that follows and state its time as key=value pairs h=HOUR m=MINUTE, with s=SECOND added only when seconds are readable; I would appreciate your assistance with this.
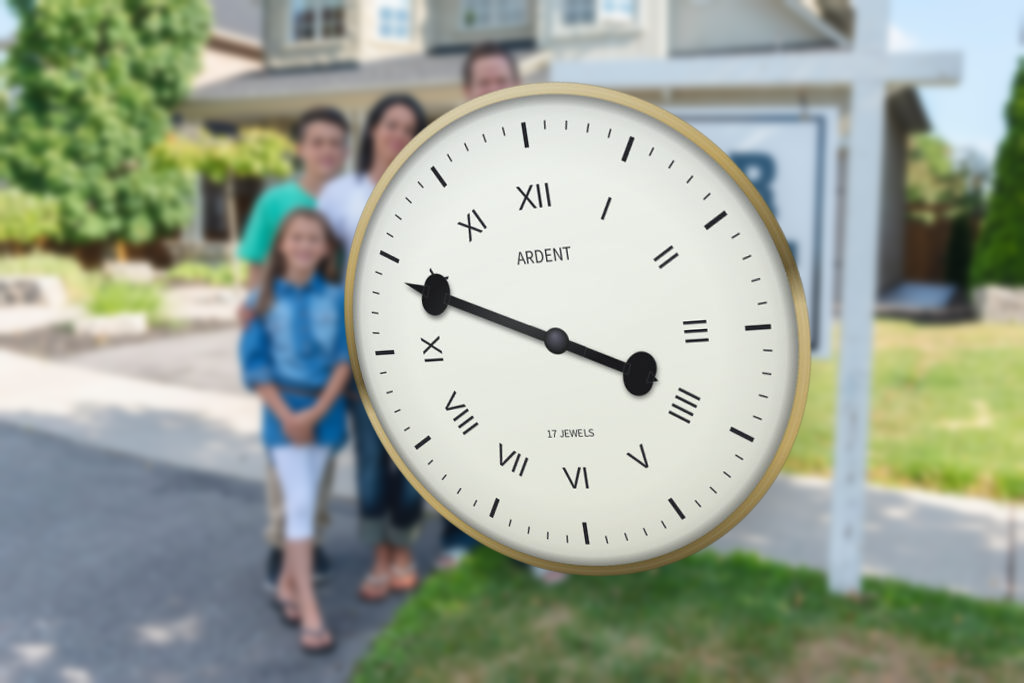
h=3 m=49
